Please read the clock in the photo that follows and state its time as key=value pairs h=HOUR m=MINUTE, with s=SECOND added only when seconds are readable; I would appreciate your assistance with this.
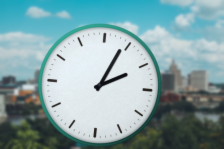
h=2 m=4
